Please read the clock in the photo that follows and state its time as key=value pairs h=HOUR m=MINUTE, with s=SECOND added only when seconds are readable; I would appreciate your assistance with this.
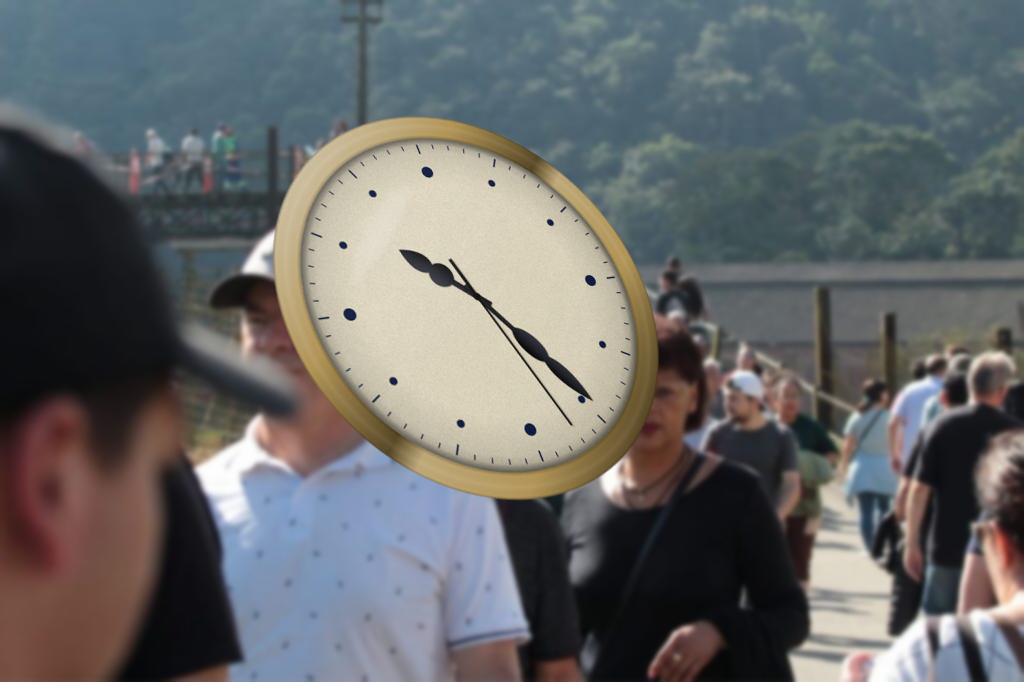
h=10 m=24 s=27
